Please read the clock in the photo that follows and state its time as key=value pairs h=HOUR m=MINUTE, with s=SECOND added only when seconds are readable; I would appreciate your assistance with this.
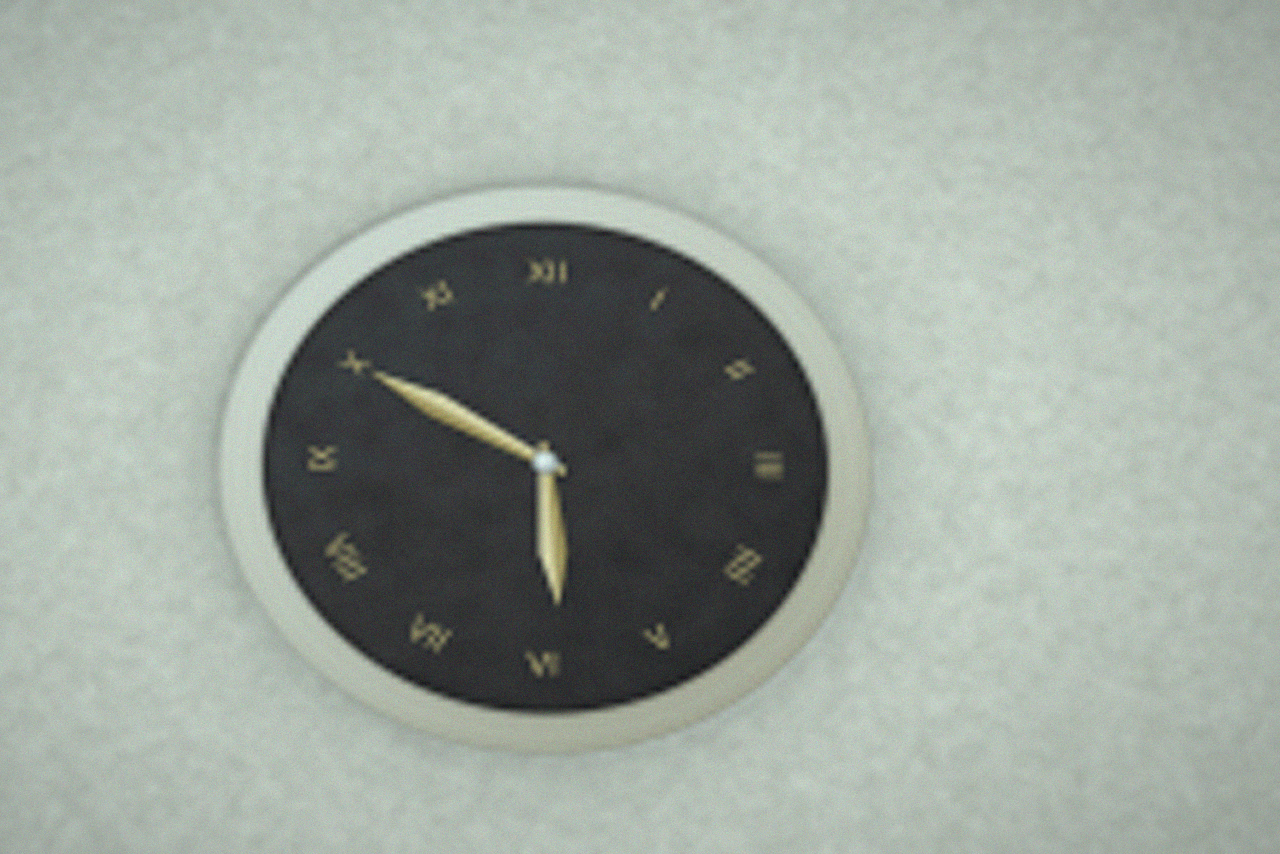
h=5 m=50
